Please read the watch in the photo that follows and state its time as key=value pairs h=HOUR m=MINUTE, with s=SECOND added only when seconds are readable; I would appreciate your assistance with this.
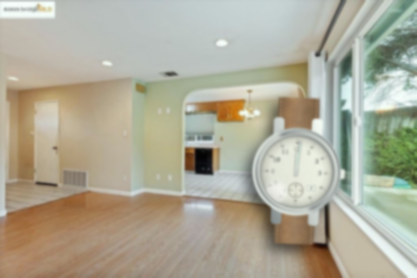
h=12 m=1
